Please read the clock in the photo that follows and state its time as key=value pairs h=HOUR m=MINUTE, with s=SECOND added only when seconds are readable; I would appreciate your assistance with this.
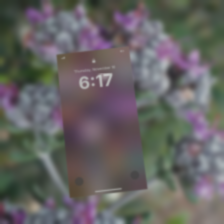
h=6 m=17
